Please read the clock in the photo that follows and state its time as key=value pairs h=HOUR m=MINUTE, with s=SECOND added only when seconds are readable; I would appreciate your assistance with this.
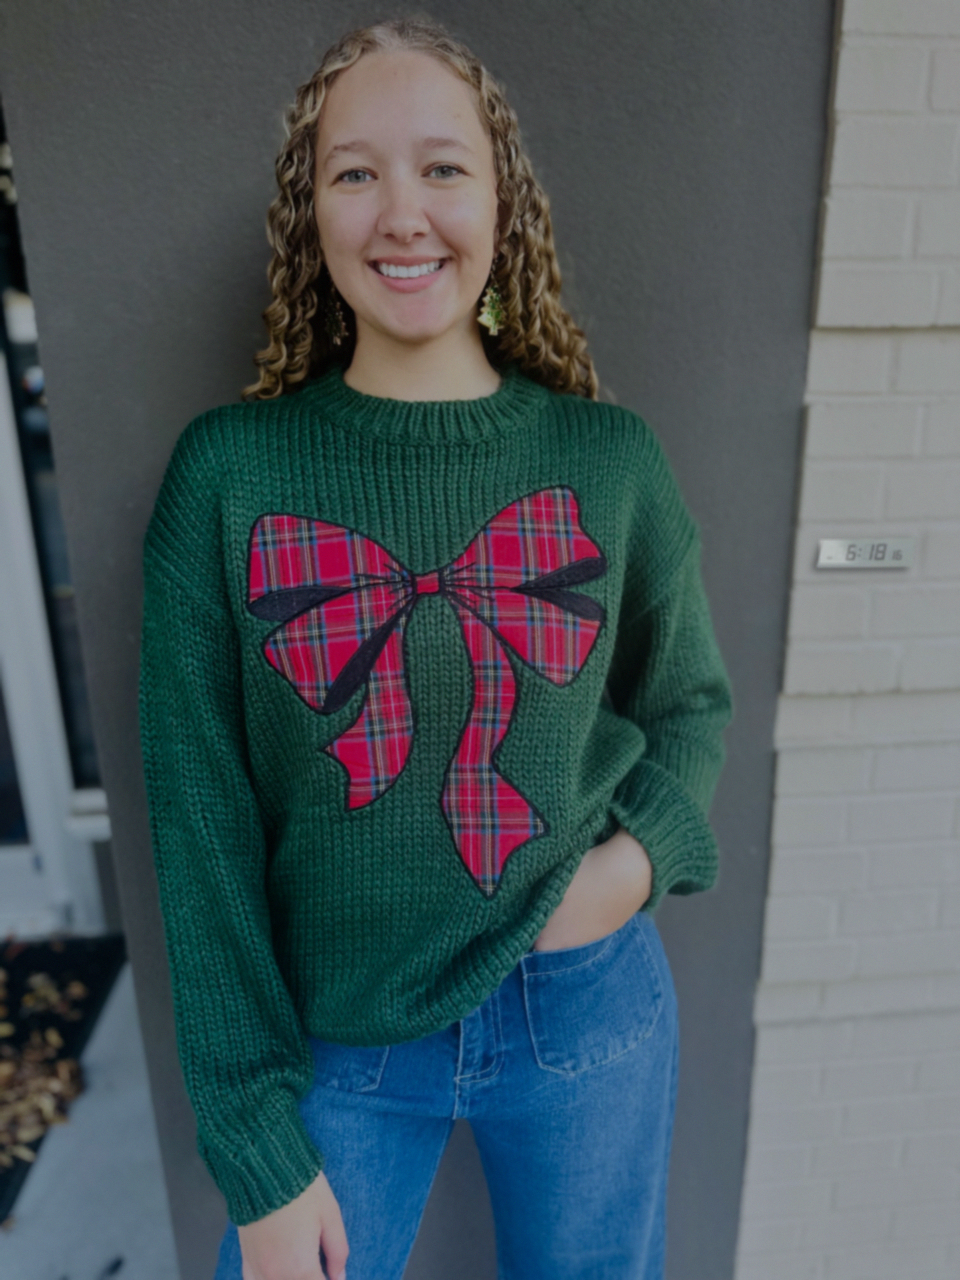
h=6 m=18
